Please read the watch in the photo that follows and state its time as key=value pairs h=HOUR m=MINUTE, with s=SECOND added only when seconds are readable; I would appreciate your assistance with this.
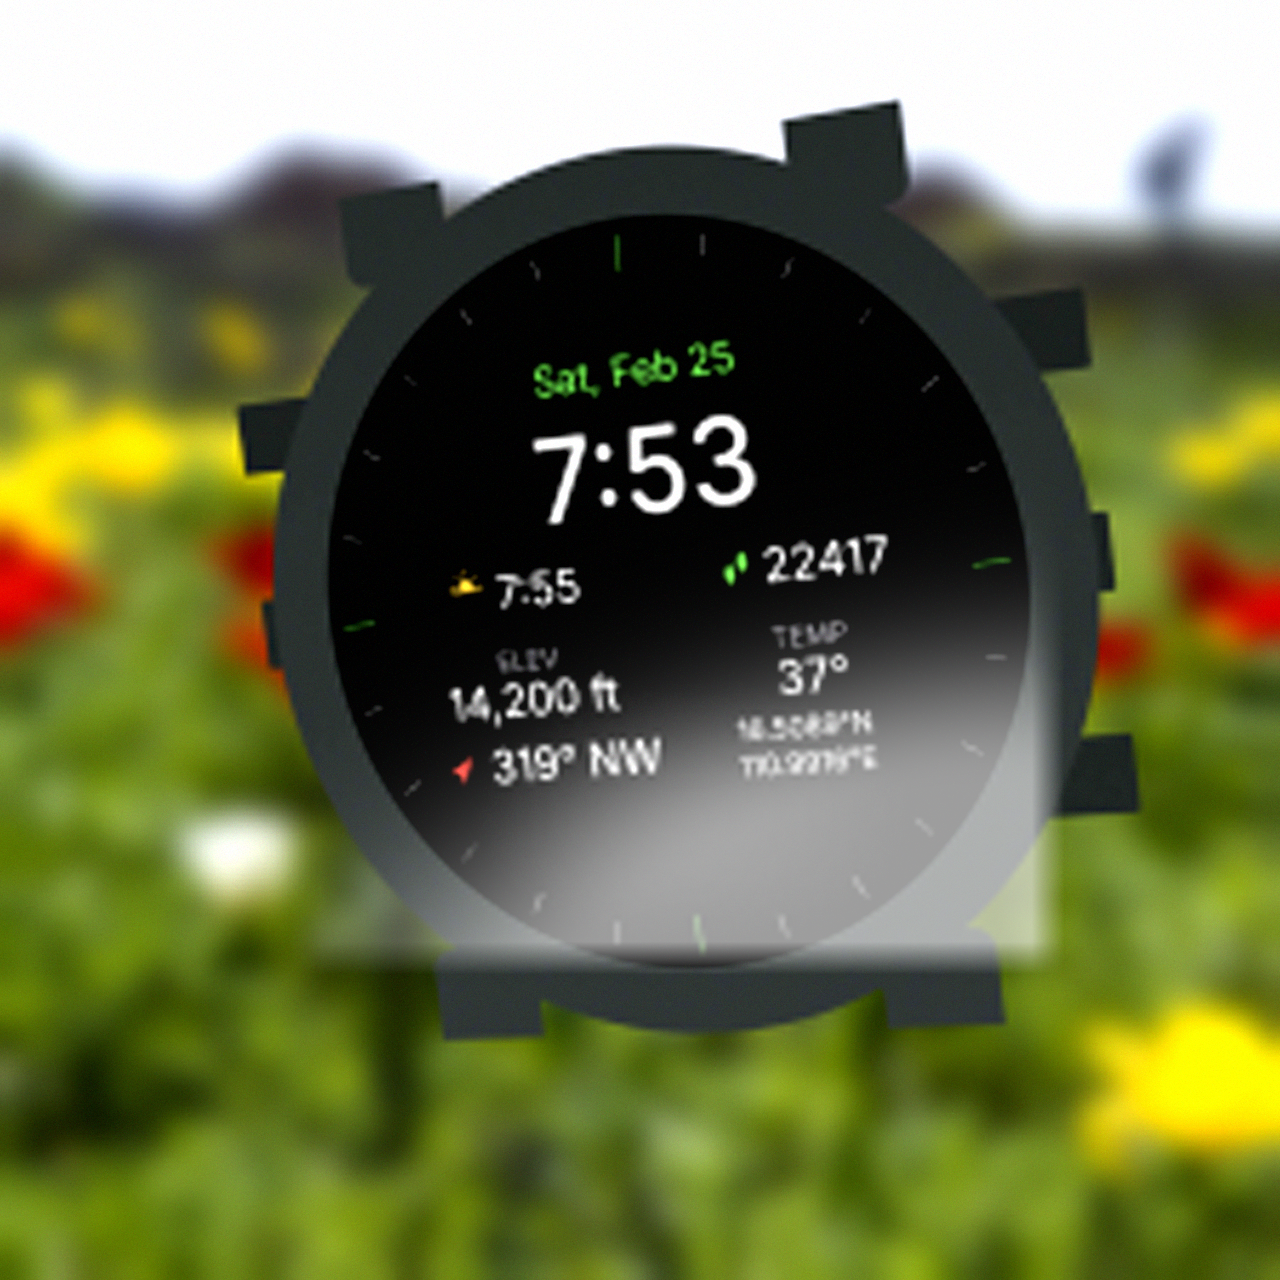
h=7 m=53
